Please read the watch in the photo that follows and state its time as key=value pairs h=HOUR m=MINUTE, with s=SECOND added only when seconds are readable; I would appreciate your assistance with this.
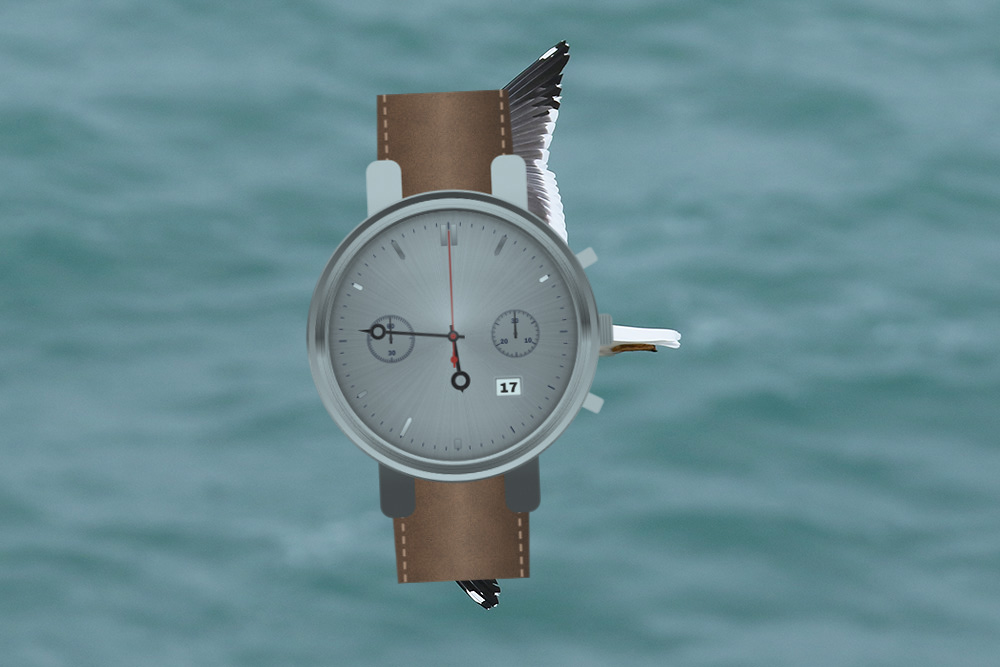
h=5 m=46
